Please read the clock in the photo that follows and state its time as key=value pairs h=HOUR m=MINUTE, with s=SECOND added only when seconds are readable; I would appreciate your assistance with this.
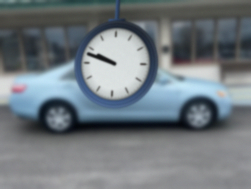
h=9 m=48
